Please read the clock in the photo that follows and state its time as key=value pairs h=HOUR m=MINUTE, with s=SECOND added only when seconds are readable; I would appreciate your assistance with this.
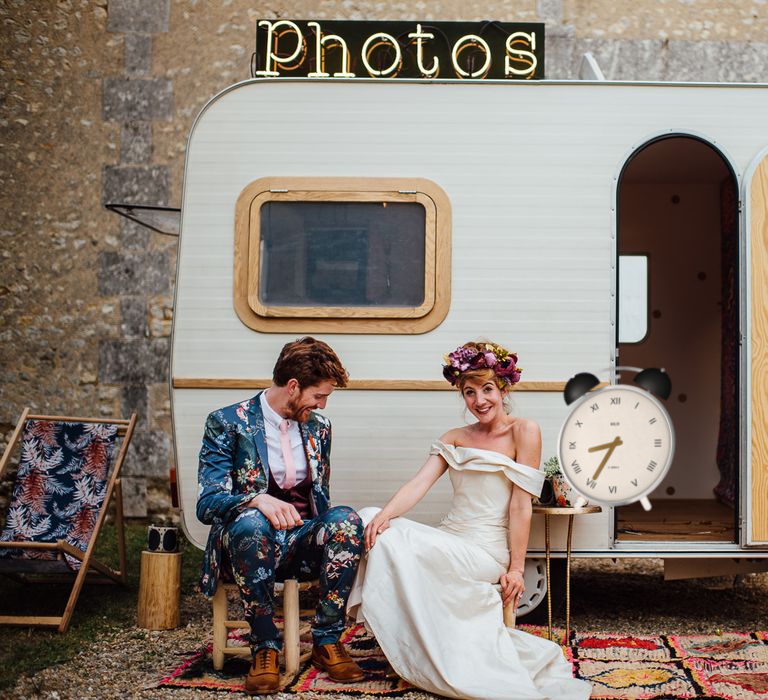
h=8 m=35
